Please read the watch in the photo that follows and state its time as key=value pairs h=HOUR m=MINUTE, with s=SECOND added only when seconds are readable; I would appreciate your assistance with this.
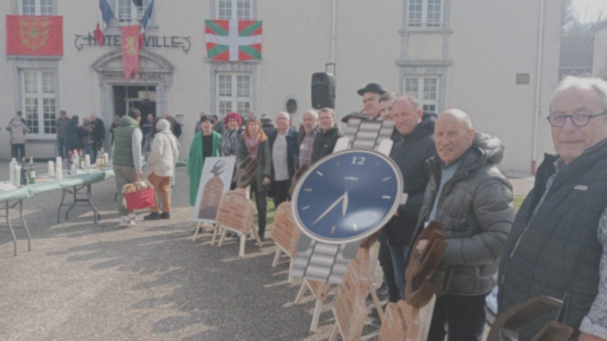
h=5 m=35
